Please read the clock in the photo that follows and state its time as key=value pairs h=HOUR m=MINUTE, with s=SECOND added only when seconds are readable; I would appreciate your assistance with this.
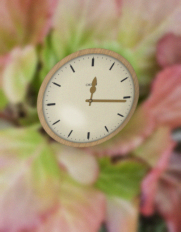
h=12 m=16
